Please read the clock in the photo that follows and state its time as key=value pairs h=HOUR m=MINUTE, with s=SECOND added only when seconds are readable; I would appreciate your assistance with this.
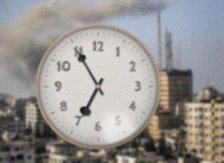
h=6 m=55
